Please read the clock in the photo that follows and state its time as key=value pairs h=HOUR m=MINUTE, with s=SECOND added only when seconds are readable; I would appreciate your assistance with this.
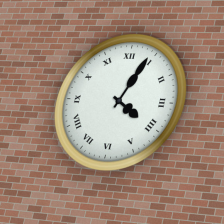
h=4 m=4
